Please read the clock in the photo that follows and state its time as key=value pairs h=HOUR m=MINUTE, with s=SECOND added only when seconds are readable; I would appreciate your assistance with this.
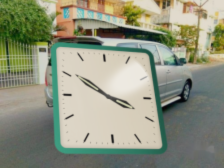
h=3 m=51
